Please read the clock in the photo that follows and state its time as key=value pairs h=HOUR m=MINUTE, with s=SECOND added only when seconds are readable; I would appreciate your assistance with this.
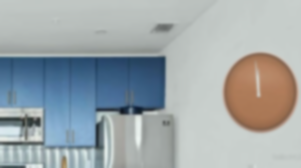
h=11 m=59
